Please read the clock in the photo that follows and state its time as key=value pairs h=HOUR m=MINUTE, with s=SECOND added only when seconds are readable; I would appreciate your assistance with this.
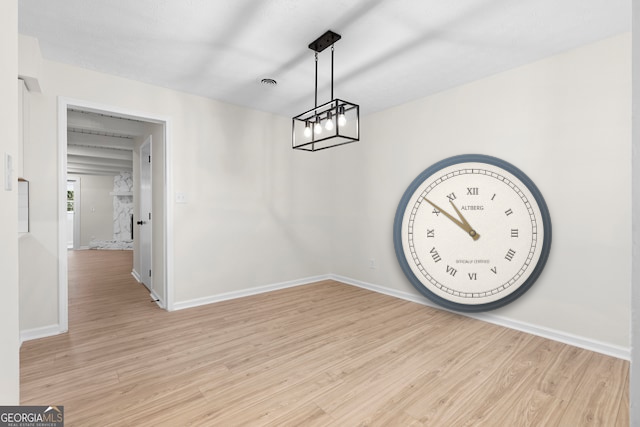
h=10 m=51
